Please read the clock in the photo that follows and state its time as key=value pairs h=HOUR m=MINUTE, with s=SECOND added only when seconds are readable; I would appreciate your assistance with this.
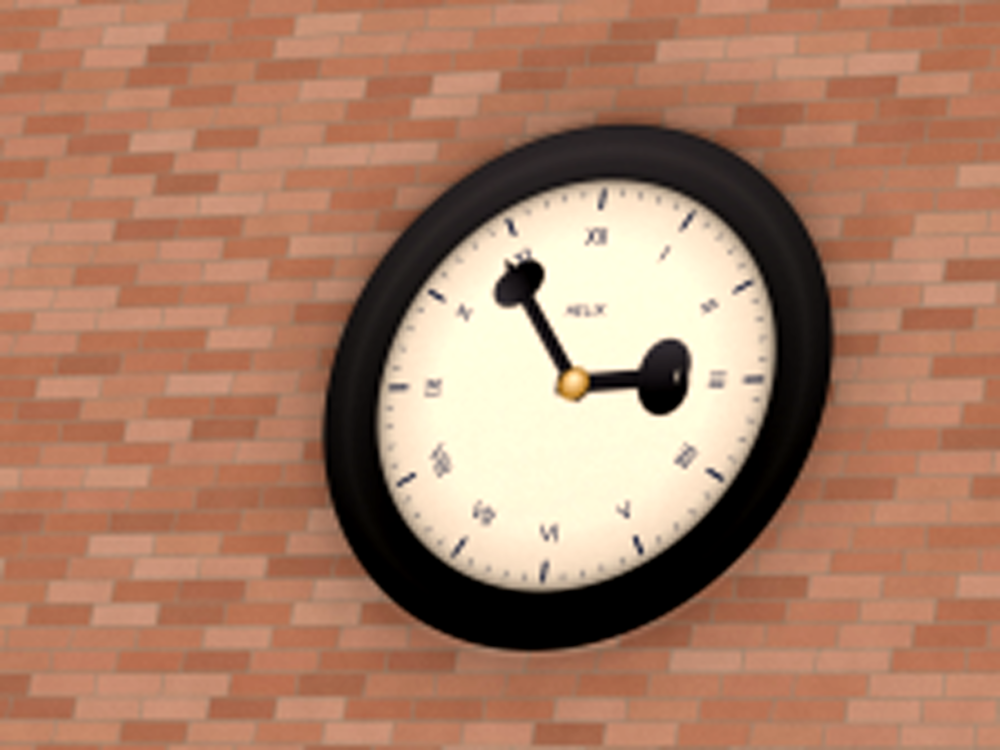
h=2 m=54
